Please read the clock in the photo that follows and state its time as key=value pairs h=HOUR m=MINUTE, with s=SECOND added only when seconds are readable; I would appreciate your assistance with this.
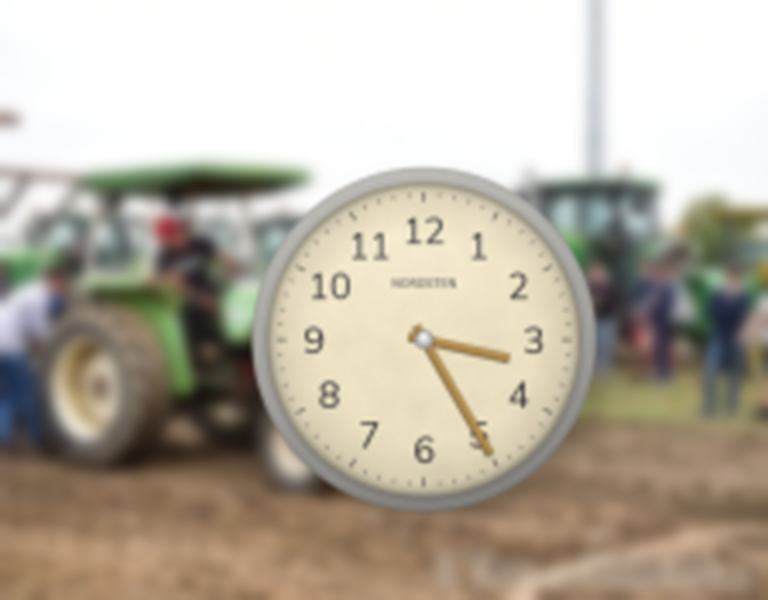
h=3 m=25
